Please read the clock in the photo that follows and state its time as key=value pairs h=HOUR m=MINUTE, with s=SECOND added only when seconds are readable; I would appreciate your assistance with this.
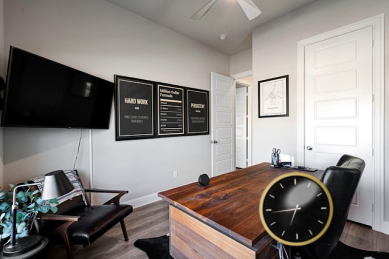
h=6 m=44
